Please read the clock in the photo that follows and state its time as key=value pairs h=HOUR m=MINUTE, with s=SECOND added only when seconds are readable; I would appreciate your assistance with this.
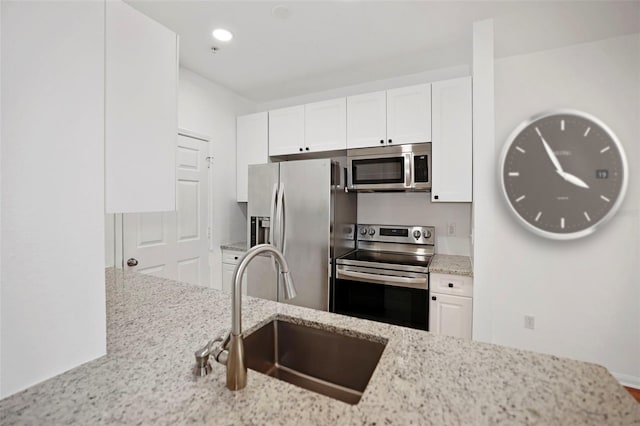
h=3 m=55
